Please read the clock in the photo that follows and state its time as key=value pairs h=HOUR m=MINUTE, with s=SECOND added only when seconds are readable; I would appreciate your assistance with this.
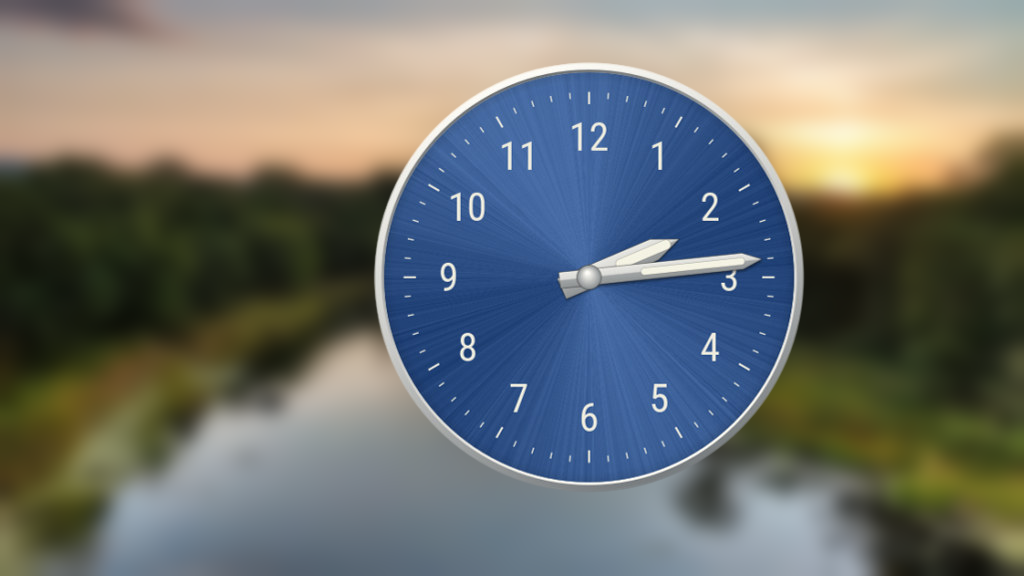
h=2 m=14
